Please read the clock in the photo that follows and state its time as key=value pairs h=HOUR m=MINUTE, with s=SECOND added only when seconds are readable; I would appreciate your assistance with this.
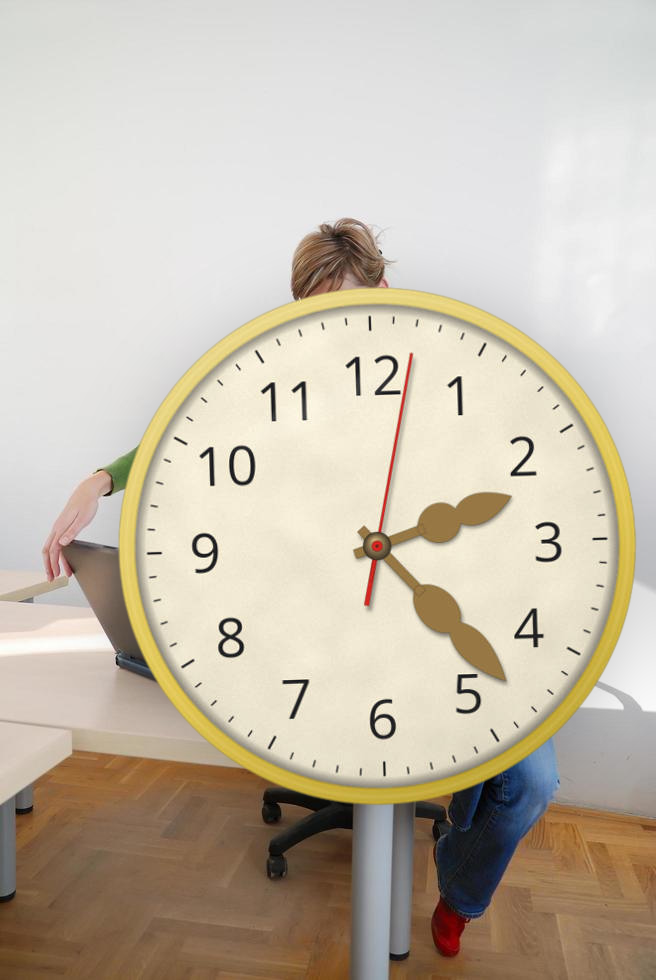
h=2 m=23 s=2
